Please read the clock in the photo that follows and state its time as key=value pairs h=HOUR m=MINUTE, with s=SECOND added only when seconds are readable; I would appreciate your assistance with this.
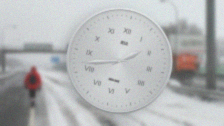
h=1 m=42
